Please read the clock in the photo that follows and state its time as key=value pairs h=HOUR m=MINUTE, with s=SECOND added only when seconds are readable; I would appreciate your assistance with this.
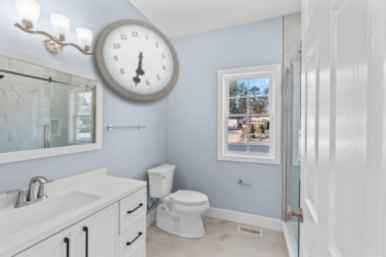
h=6 m=34
